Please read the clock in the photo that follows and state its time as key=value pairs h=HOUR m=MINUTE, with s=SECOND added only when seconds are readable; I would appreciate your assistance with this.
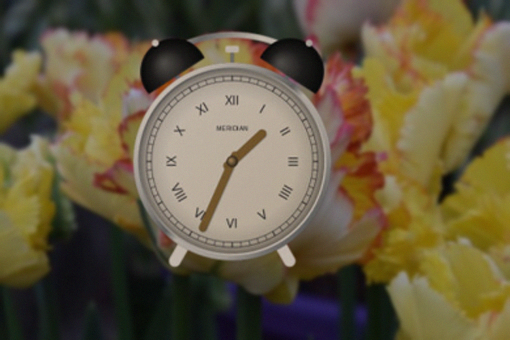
h=1 m=34
